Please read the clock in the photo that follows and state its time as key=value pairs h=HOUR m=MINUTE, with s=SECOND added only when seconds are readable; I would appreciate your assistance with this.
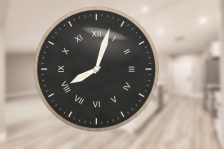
h=8 m=3
